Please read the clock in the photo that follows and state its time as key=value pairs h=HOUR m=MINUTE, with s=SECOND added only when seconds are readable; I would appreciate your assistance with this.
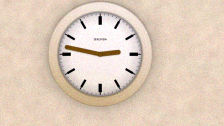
h=2 m=47
